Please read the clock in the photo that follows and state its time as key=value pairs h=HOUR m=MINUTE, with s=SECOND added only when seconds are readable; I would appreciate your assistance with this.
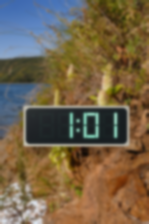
h=1 m=1
